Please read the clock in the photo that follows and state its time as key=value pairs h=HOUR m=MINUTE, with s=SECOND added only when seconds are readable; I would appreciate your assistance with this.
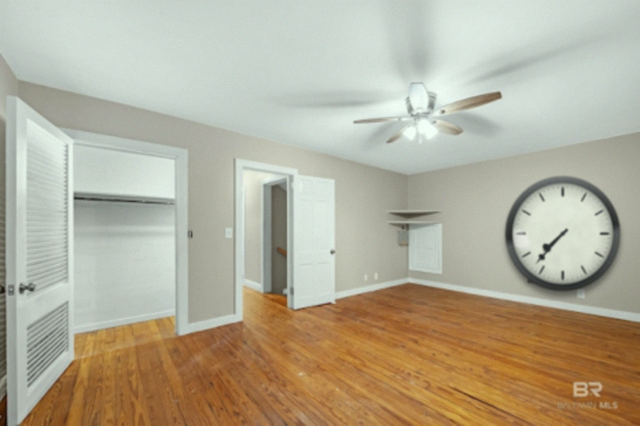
h=7 m=37
